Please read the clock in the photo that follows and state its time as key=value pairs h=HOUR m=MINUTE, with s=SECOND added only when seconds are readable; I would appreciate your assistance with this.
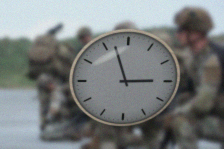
h=2 m=57
